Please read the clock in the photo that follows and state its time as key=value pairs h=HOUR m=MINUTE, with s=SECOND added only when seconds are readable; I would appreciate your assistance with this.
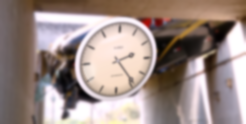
h=2 m=24
